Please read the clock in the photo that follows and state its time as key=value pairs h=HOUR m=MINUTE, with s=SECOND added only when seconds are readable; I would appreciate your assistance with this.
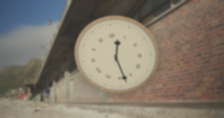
h=12 m=28
